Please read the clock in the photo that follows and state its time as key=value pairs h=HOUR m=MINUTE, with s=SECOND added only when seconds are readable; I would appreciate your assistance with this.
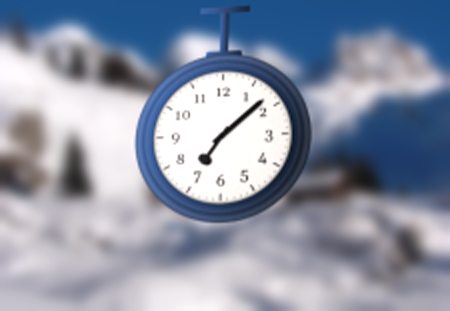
h=7 m=8
